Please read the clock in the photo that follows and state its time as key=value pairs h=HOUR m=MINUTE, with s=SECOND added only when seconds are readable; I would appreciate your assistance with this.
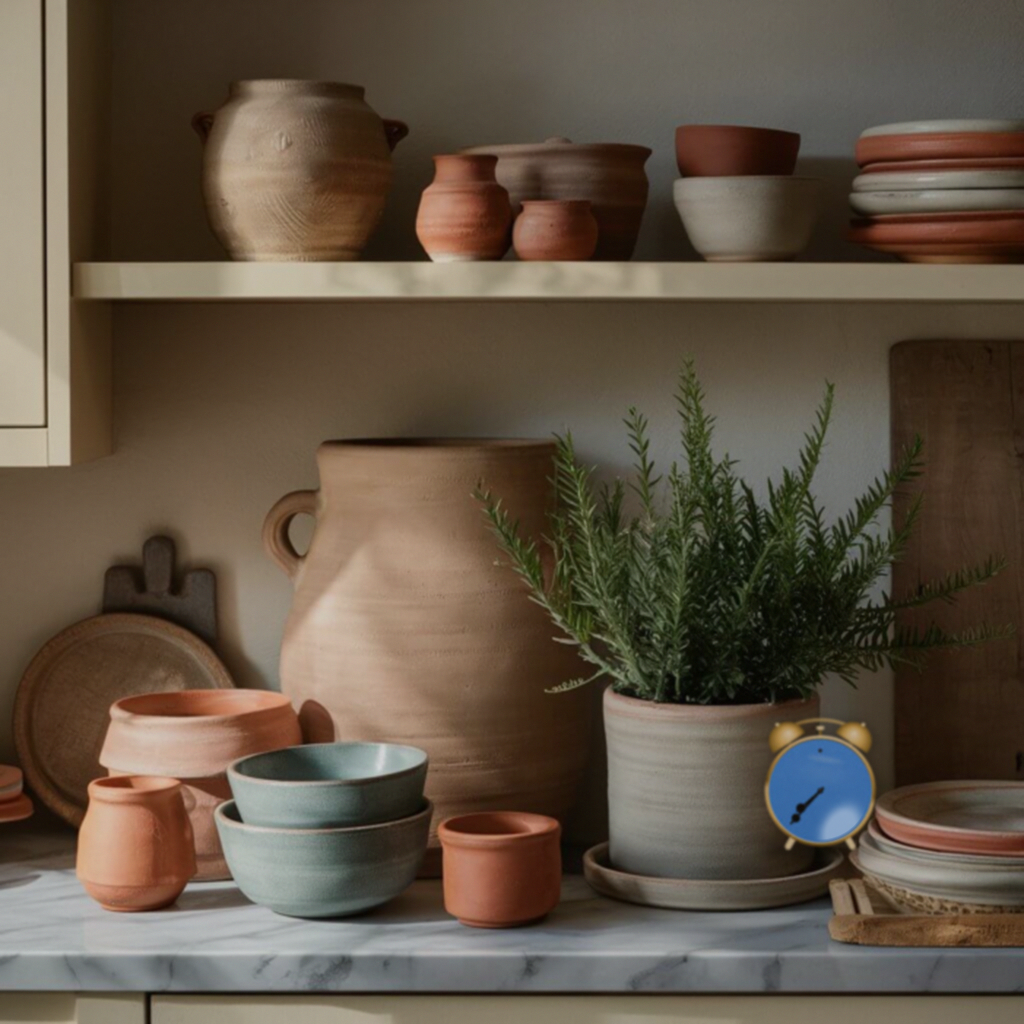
h=7 m=37
